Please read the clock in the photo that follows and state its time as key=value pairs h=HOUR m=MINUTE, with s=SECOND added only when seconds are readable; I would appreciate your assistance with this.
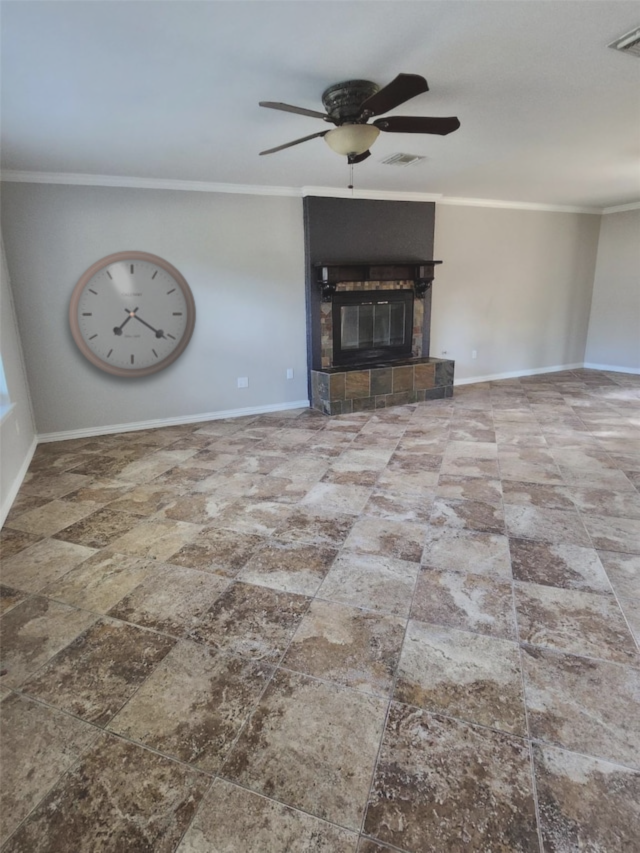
h=7 m=21
